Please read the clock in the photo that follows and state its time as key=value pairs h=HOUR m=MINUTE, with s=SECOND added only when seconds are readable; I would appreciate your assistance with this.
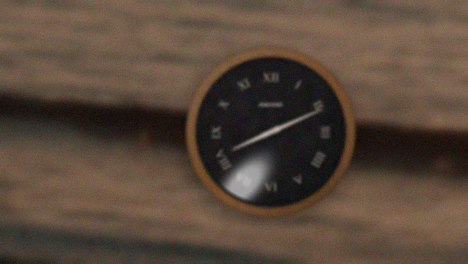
h=8 m=11
